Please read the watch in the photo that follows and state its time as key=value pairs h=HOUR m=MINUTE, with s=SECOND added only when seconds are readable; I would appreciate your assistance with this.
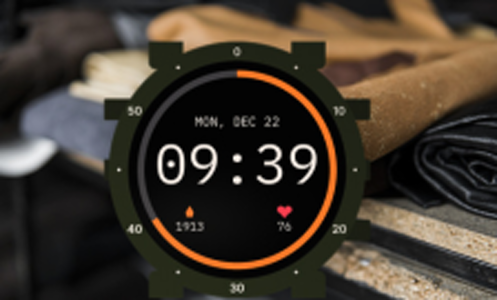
h=9 m=39
